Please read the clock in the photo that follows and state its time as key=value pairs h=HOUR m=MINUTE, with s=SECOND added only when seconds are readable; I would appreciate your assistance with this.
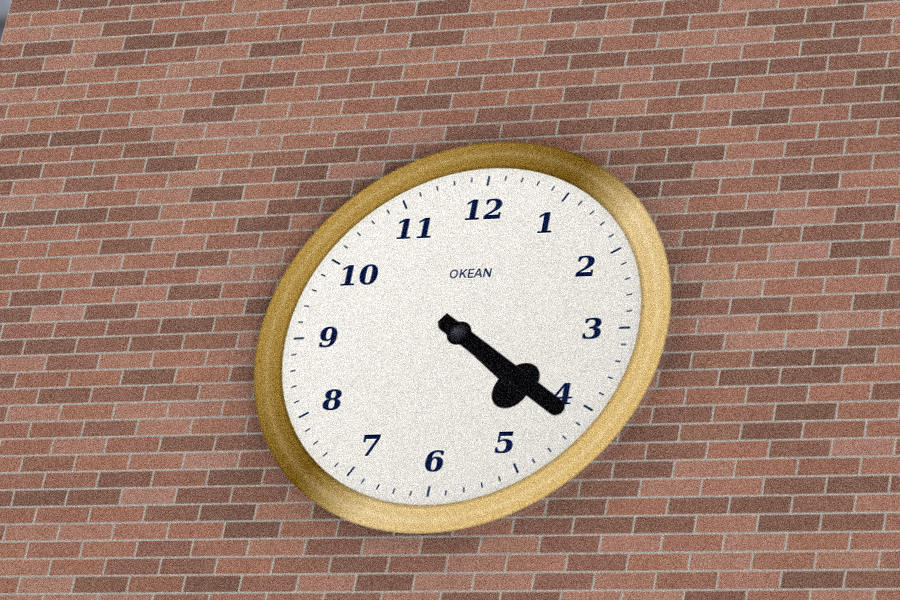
h=4 m=21
